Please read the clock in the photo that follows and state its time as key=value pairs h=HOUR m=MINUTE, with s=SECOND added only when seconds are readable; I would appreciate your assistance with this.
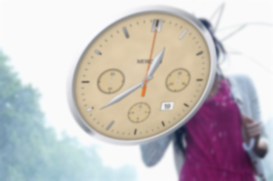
h=12 m=39
